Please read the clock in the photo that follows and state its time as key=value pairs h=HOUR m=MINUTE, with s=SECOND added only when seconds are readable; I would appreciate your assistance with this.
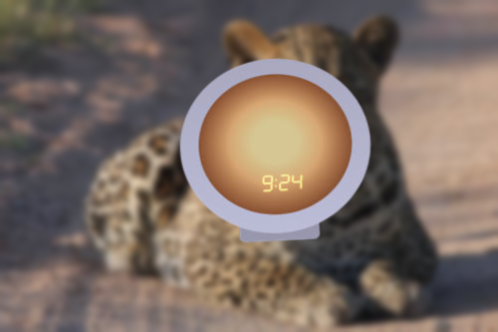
h=9 m=24
